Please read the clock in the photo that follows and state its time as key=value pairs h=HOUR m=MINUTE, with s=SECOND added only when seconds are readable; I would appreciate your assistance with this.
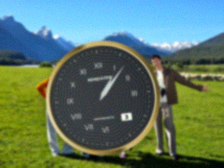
h=1 m=7
